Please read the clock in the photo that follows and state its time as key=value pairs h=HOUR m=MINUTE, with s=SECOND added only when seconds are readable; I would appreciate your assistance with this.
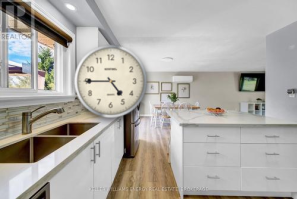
h=4 m=45
